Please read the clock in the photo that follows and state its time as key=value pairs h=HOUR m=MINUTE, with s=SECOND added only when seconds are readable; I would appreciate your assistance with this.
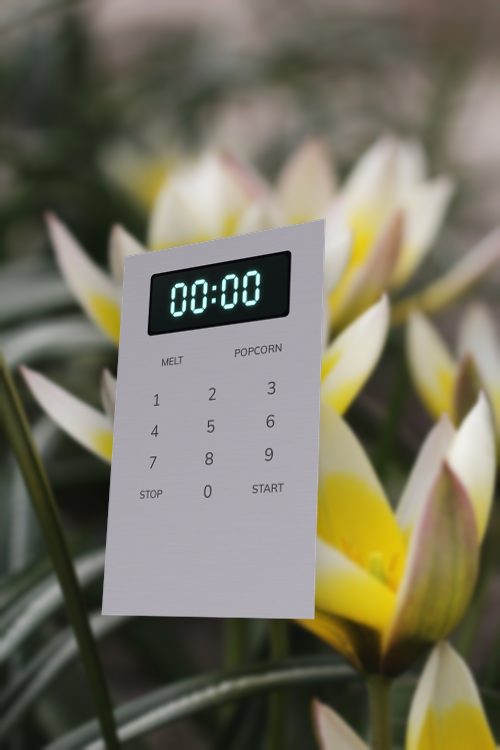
h=0 m=0
